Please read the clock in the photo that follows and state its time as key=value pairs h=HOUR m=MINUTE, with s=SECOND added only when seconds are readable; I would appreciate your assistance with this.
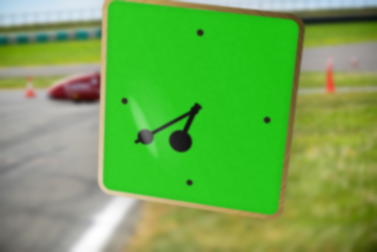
h=6 m=39
